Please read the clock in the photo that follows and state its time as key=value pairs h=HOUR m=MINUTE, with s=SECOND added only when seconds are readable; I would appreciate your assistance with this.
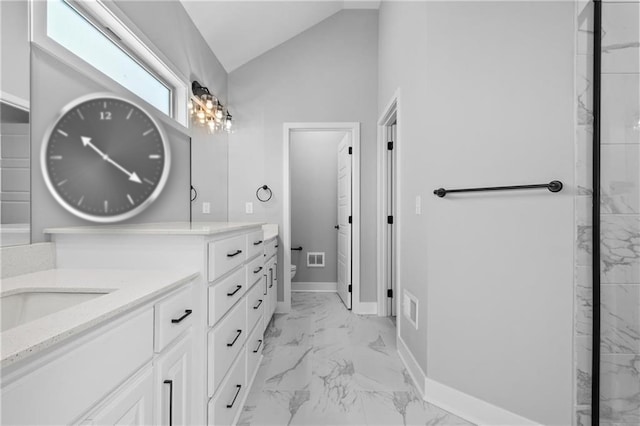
h=10 m=21
